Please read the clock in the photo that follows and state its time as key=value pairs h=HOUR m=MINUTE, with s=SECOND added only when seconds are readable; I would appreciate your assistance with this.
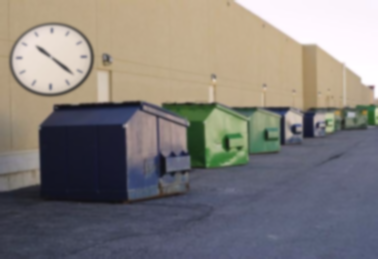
h=10 m=22
